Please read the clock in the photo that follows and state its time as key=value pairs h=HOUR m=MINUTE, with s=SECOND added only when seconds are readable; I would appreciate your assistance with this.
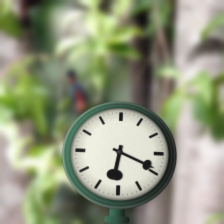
h=6 m=19
